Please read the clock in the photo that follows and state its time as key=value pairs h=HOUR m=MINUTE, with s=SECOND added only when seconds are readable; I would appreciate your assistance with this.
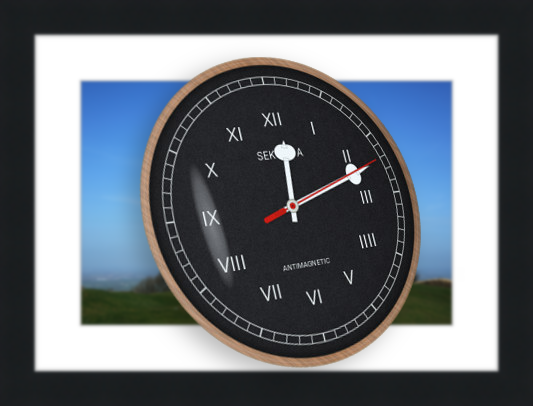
h=12 m=12 s=12
